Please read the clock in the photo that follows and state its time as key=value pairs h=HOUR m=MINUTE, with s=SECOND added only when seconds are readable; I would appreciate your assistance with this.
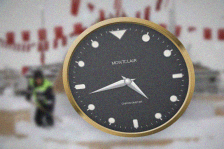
h=4 m=43
